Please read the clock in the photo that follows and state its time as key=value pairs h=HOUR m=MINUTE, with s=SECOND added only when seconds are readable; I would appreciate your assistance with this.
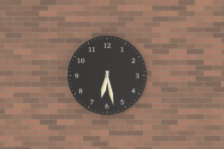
h=6 m=28
